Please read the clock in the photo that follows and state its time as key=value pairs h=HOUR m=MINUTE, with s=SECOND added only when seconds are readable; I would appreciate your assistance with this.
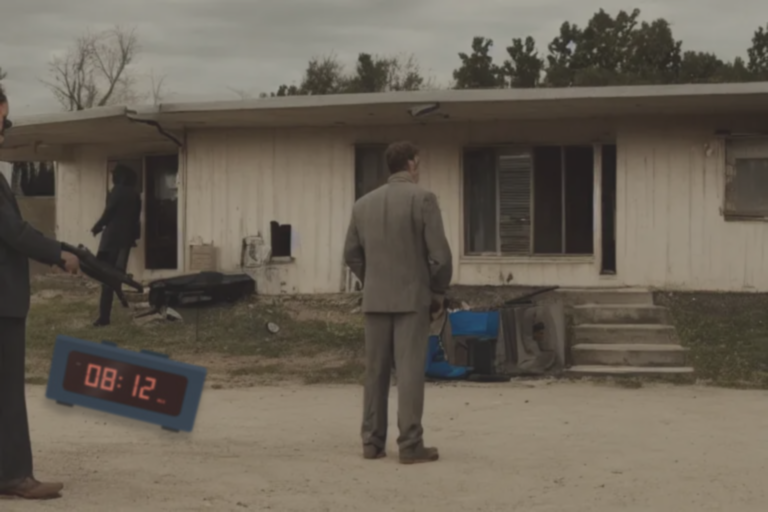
h=8 m=12
